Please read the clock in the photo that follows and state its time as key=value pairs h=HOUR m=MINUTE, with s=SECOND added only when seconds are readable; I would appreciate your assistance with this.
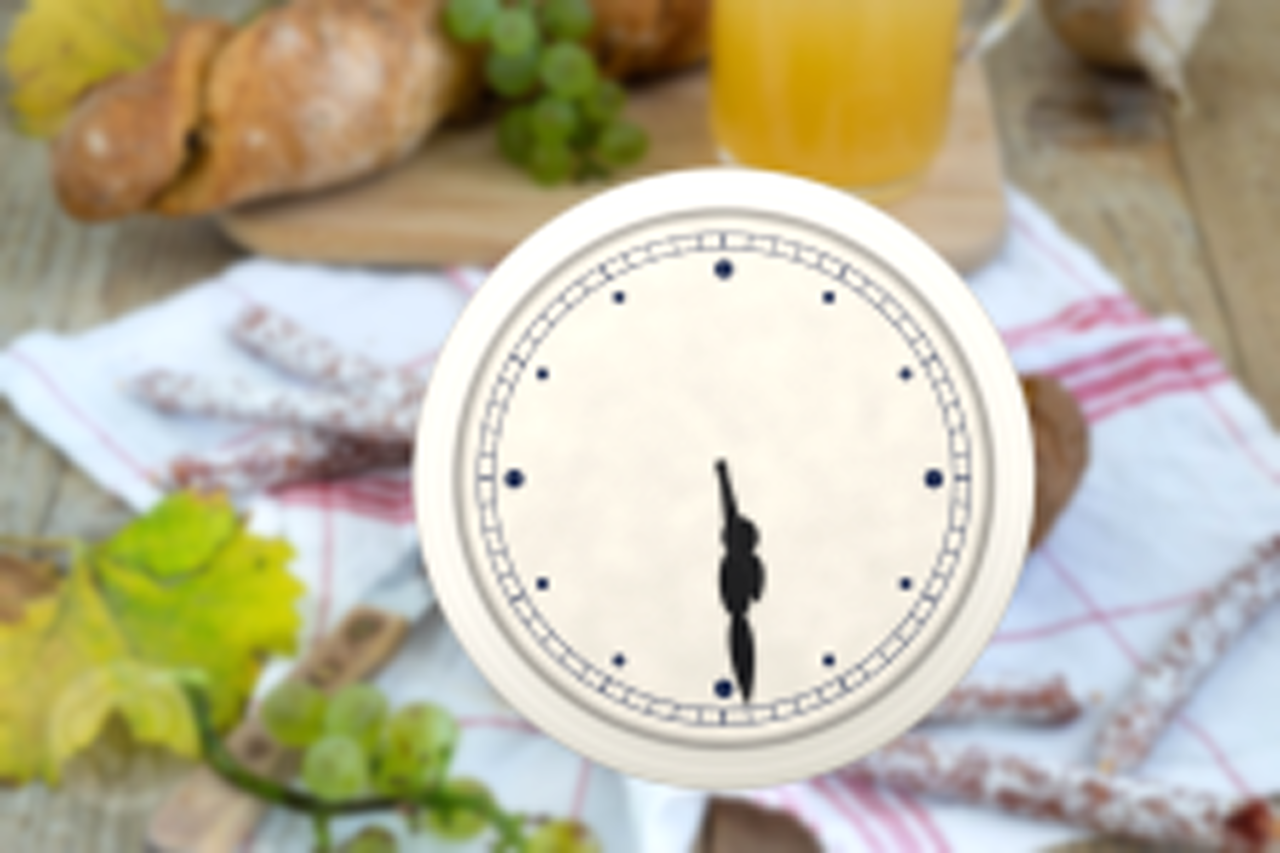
h=5 m=29
